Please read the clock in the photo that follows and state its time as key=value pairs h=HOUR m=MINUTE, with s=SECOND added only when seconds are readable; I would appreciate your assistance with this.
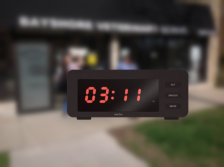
h=3 m=11
